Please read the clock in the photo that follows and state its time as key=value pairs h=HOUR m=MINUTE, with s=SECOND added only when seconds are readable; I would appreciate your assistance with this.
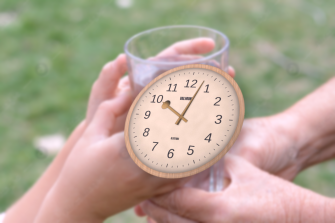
h=10 m=3
